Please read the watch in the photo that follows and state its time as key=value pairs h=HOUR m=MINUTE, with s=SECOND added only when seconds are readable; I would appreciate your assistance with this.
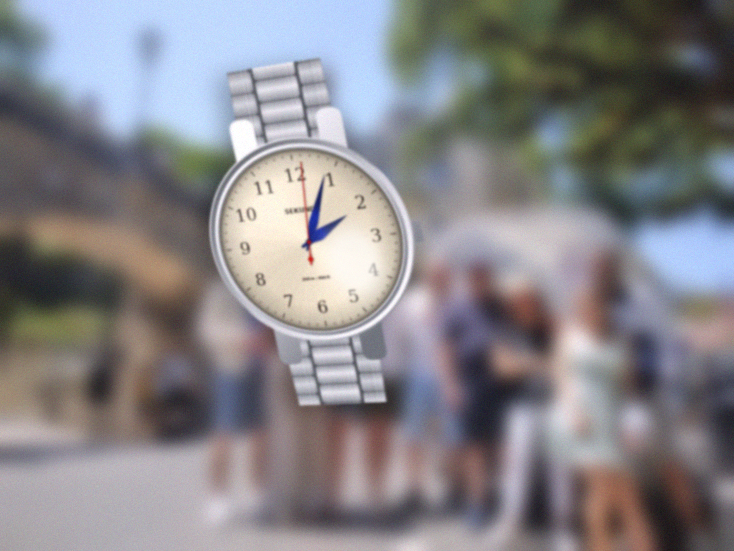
h=2 m=4 s=1
